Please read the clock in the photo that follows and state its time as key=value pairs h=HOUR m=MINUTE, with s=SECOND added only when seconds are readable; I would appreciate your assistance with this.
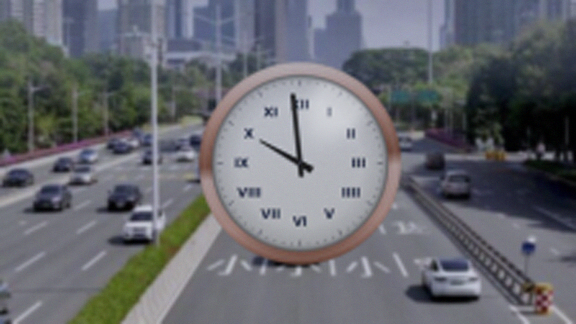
h=9 m=59
